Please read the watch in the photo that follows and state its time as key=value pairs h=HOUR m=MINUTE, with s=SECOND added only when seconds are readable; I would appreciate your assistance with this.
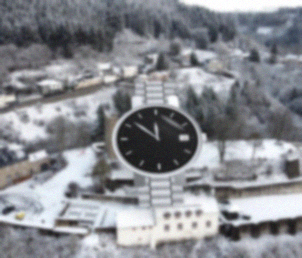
h=11 m=52
